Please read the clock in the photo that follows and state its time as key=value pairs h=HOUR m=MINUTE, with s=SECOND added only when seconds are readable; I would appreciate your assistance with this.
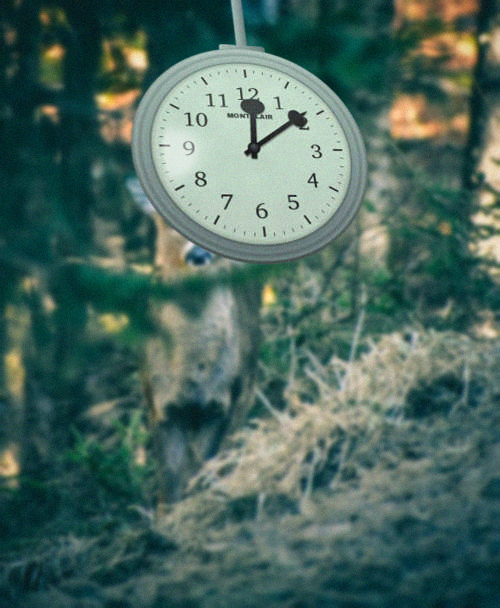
h=12 m=9
